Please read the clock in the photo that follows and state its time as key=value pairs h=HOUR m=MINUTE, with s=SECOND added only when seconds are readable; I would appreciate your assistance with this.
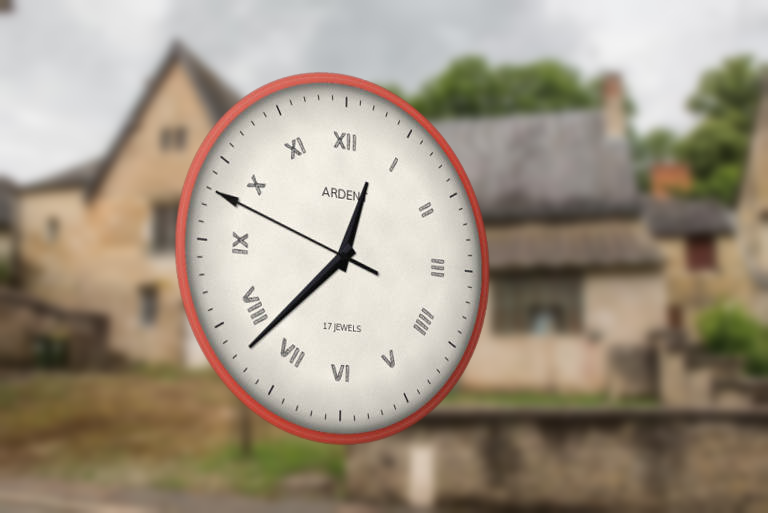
h=12 m=37 s=48
